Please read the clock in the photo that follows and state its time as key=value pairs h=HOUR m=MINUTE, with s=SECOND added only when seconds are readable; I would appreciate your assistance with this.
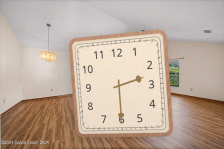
h=2 m=30
